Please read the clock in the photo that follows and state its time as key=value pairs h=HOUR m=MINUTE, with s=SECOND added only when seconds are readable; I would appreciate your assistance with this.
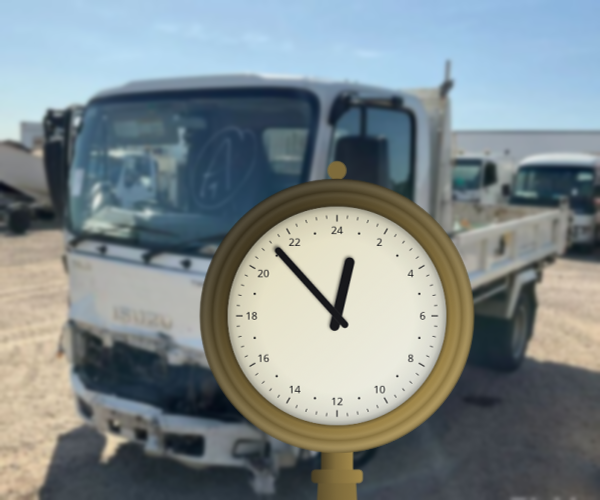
h=0 m=53
